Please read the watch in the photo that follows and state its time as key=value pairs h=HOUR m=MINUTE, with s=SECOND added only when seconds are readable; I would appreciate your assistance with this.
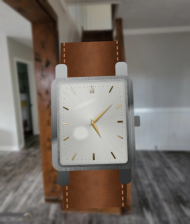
h=5 m=8
